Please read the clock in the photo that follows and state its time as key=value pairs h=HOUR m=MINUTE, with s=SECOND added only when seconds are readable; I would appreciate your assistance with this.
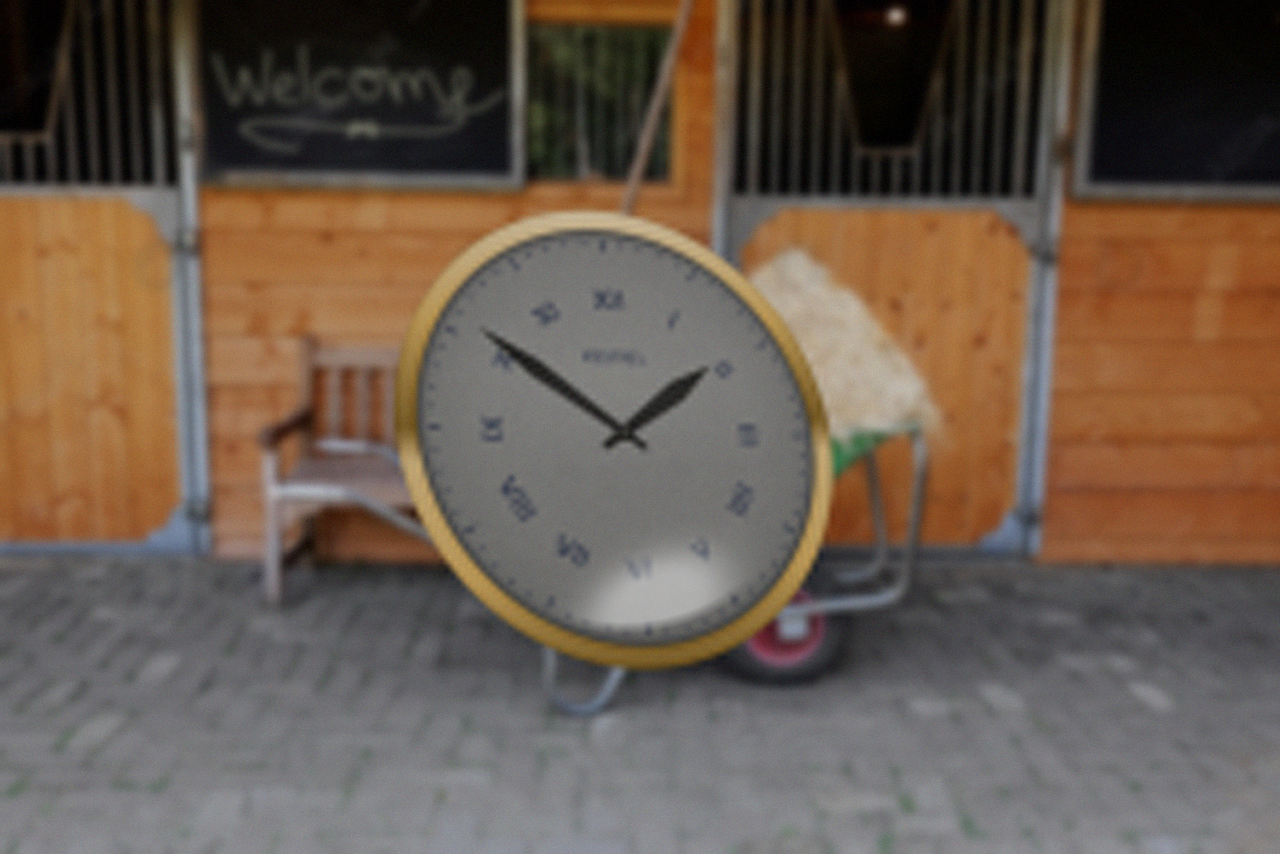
h=1 m=51
